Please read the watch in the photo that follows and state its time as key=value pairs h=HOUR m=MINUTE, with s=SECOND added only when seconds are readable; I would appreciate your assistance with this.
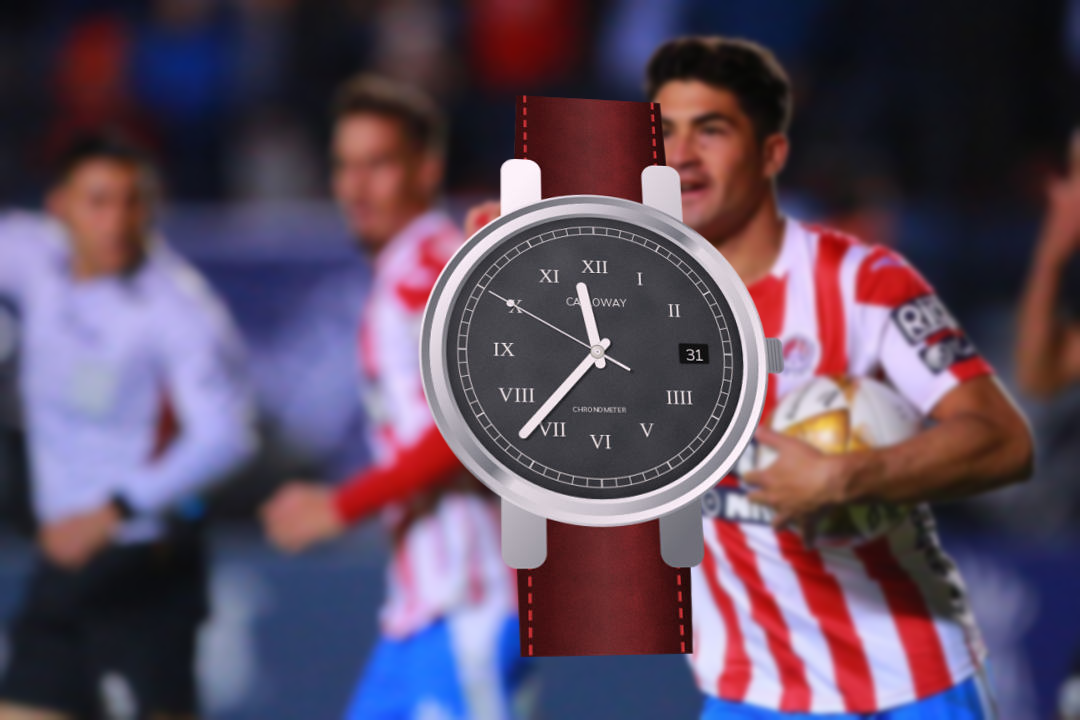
h=11 m=36 s=50
